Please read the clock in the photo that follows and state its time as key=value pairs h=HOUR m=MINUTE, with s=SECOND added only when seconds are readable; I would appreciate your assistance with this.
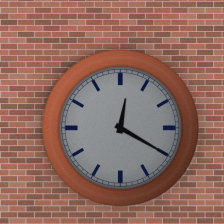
h=12 m=20
